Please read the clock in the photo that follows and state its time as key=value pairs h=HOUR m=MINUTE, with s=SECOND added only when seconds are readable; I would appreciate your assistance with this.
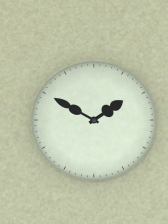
h=1 m=50
